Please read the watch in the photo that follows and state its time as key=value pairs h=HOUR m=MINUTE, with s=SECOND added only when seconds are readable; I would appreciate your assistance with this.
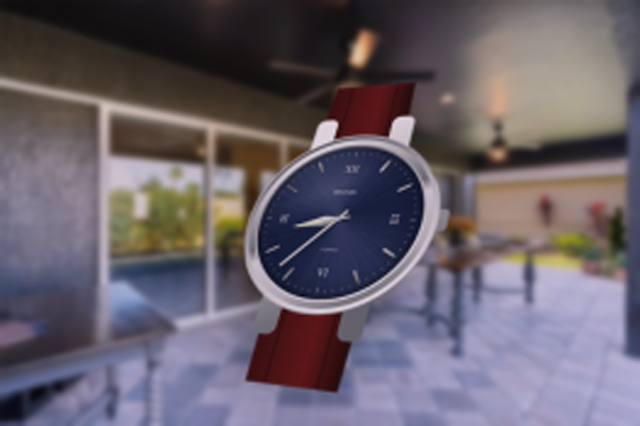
h=8 m=37
